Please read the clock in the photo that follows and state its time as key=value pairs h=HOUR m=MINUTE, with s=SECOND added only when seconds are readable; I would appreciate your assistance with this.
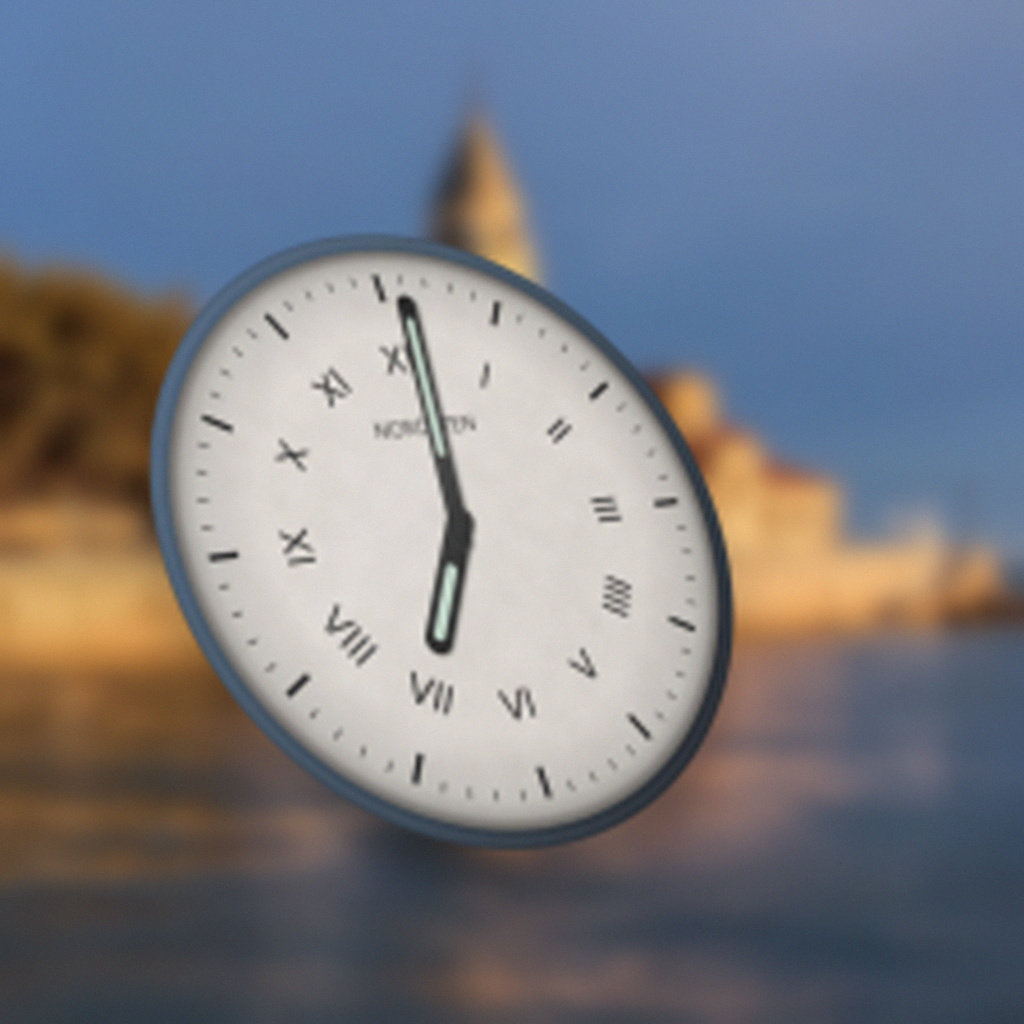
h=7 m=1
